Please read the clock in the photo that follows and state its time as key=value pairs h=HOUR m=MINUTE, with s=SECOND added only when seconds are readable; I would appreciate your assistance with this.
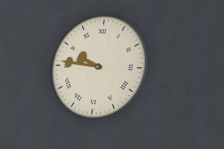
h=9 m=46
